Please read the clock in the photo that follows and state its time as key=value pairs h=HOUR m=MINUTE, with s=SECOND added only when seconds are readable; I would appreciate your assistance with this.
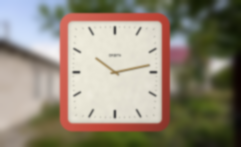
h=10 m=13
